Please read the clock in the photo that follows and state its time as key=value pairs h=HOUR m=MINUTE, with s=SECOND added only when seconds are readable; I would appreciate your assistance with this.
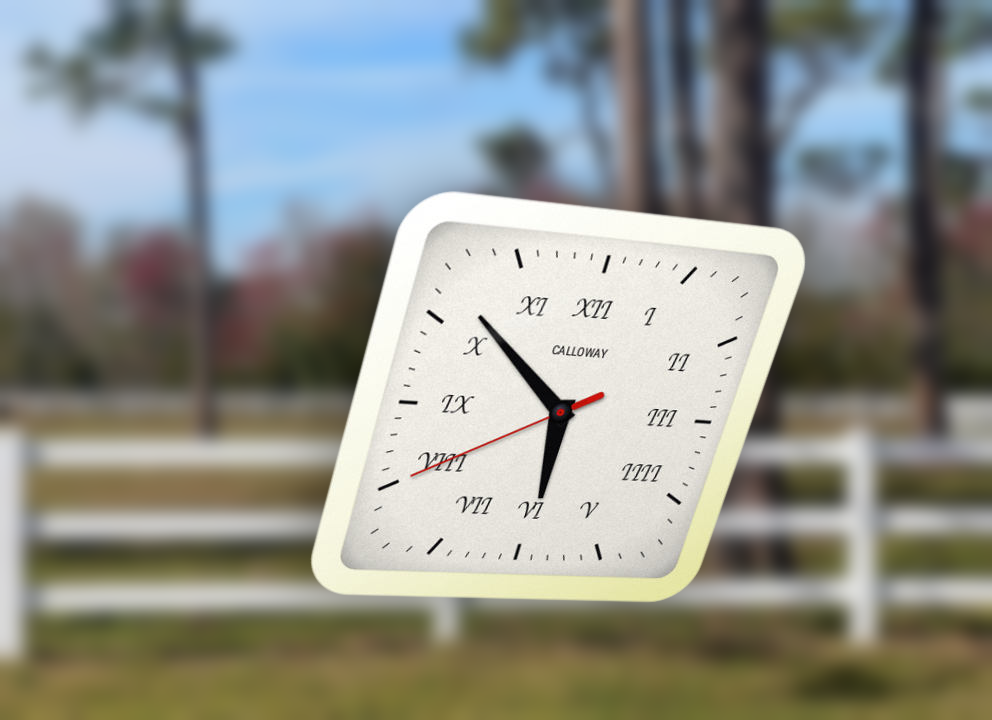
h=5 m=51 s=40
